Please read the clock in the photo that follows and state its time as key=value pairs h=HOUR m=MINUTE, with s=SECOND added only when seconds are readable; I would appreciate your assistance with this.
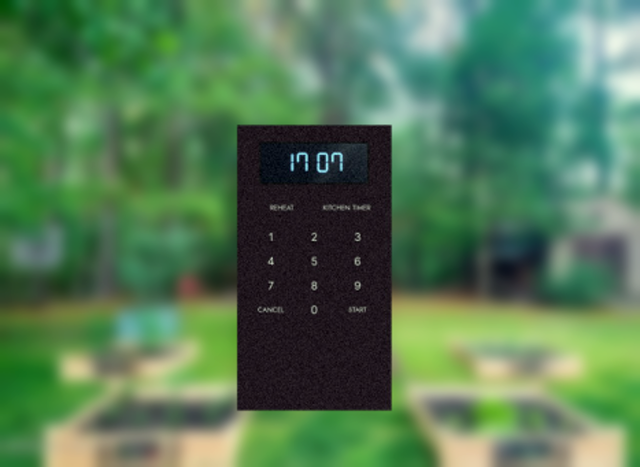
h=17 m=7
